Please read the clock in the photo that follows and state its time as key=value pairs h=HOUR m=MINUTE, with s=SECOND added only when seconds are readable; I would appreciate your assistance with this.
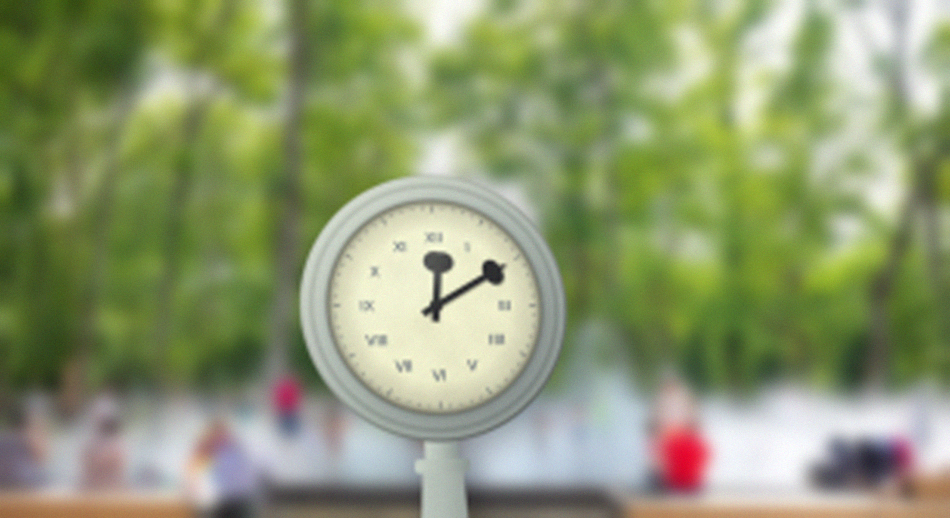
h=12 m=10
